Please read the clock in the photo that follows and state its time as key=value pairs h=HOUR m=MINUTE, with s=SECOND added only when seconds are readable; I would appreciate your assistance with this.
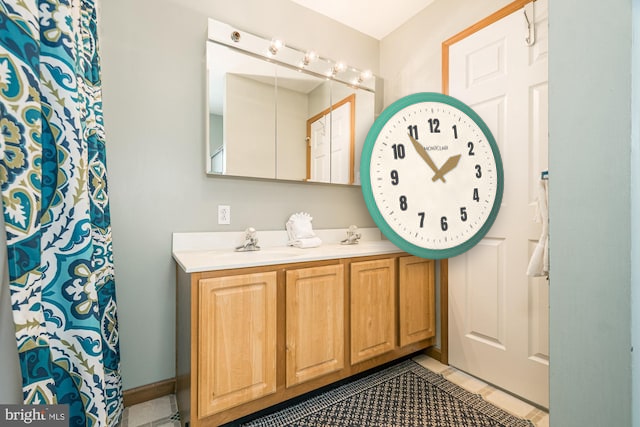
h=1 m=54
